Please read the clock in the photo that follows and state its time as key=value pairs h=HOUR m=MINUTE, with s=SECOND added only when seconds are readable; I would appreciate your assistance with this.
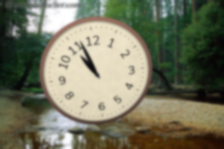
h=10 m=57
